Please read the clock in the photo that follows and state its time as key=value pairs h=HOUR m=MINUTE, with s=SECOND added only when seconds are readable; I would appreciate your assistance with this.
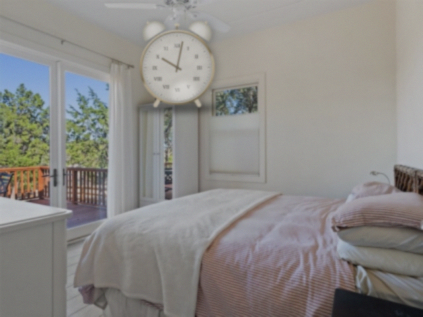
h=10 m=2
